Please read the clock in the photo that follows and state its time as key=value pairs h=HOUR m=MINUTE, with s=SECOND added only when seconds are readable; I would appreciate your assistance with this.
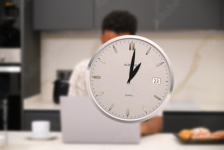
h=1 m=1
